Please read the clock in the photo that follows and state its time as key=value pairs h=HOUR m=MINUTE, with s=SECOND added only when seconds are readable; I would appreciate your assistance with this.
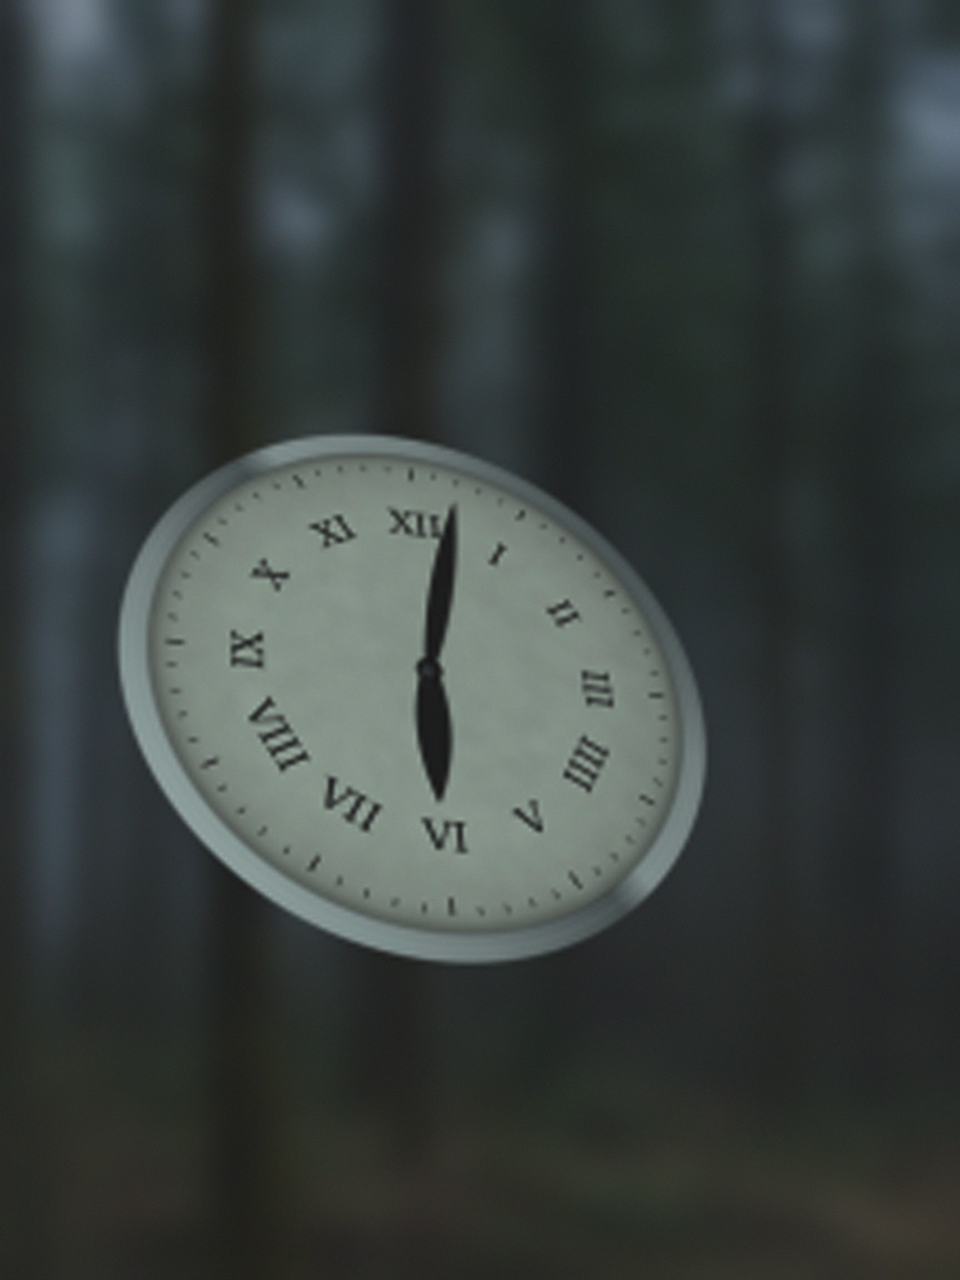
h=6 m=2
